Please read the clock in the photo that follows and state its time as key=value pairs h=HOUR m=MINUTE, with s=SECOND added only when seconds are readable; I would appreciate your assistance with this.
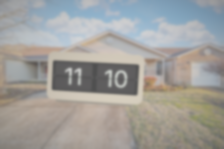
h=11 m=10
